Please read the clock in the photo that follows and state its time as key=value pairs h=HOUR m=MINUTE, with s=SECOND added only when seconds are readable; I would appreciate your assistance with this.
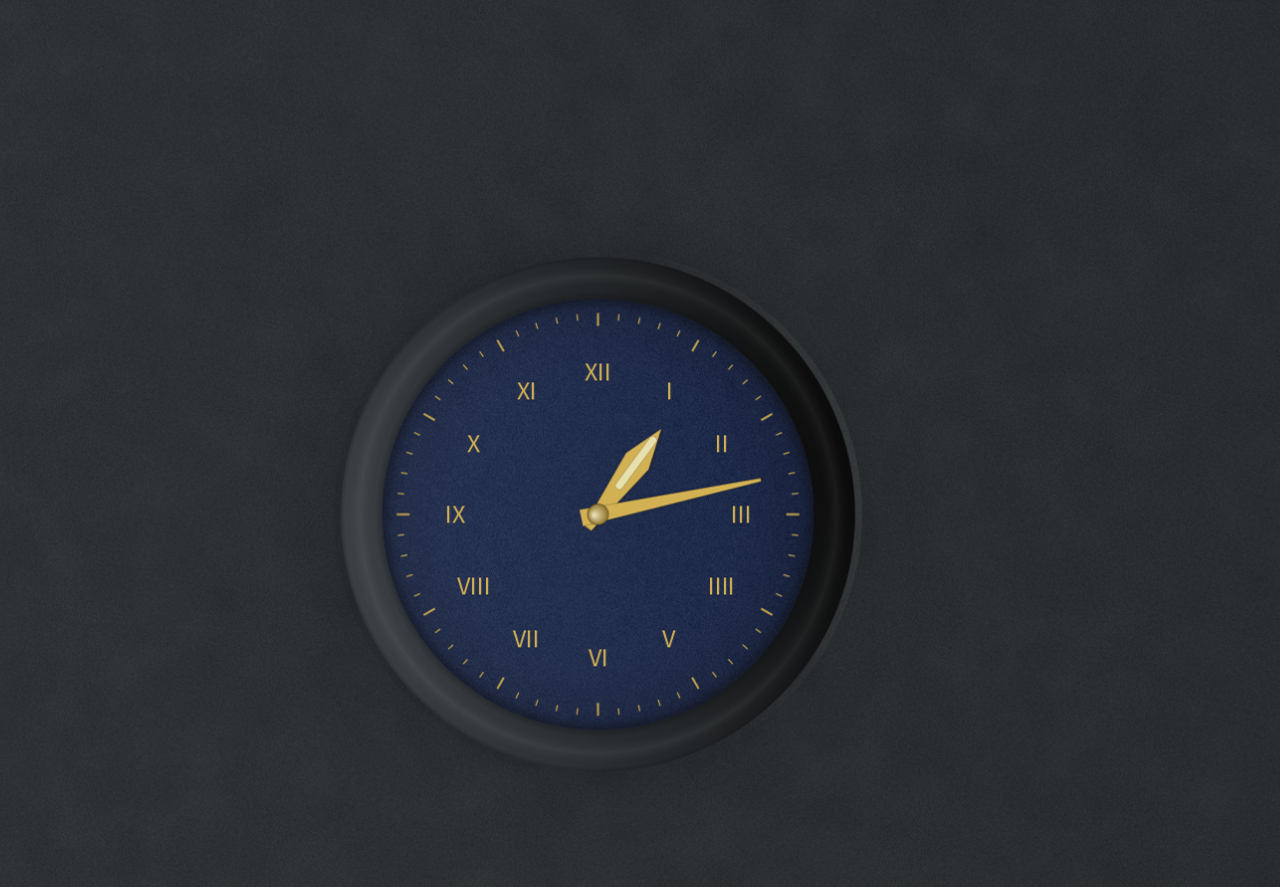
h=1 m=13
